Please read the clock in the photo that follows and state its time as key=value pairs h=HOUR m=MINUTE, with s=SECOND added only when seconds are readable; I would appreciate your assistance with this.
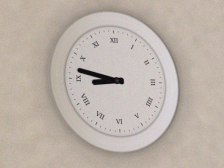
h=8 m=47
